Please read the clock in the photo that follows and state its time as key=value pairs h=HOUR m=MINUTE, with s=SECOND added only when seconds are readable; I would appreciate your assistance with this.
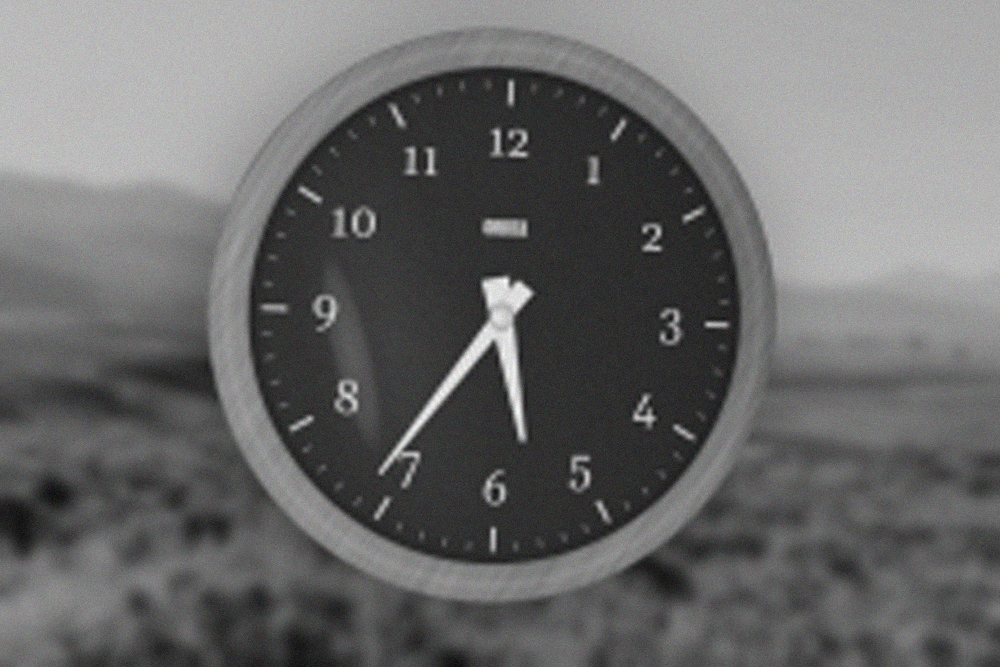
h=5 m=36
